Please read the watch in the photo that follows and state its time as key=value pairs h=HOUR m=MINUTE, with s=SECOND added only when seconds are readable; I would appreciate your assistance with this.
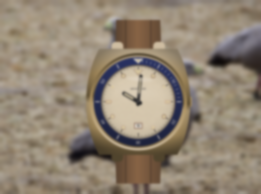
h=10 m=1
